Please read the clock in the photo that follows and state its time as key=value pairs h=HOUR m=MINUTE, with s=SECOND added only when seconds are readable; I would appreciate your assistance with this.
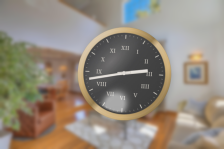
h=2 m=43
